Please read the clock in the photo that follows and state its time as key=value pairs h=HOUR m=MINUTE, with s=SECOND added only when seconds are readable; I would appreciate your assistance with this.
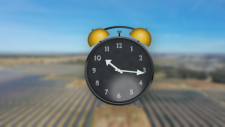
h=10 m=16
